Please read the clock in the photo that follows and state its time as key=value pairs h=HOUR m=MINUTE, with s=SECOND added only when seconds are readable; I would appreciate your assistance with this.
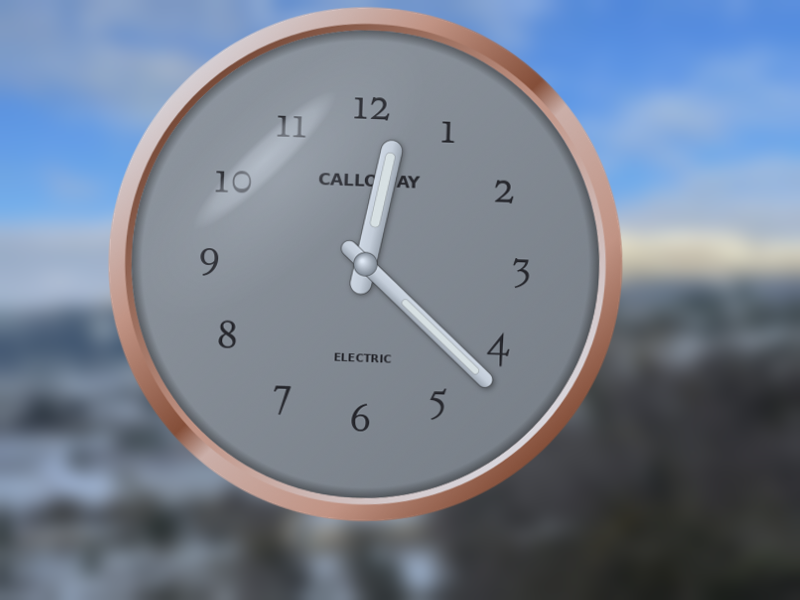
h=12 m=22
